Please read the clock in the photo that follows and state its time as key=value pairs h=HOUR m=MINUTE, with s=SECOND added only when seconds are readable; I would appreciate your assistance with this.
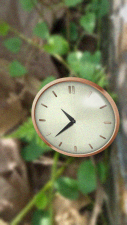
h=10 m=38
